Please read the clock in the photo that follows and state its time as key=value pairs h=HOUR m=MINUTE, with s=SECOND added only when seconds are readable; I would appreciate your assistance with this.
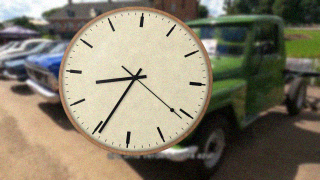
h=8 m=34 s=21
